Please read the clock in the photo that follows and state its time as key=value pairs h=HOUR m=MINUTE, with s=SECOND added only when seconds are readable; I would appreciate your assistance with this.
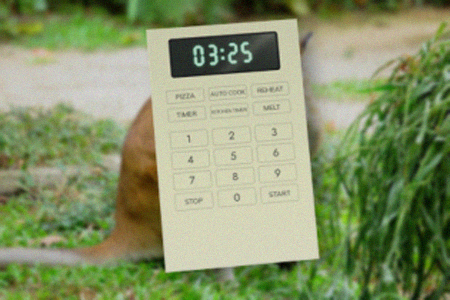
h=3 m=25
